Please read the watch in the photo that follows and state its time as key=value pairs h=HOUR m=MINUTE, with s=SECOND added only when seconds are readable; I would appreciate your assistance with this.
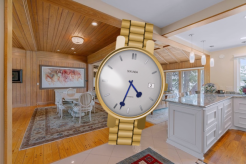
h=4 m=33
